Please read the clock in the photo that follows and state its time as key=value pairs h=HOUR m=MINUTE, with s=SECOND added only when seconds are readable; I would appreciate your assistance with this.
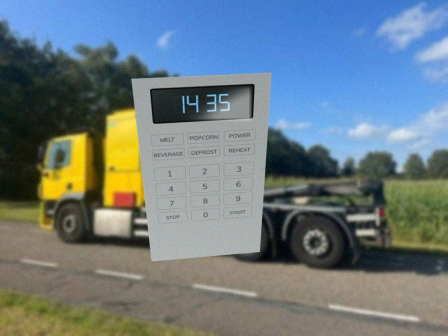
h=14 m=35
